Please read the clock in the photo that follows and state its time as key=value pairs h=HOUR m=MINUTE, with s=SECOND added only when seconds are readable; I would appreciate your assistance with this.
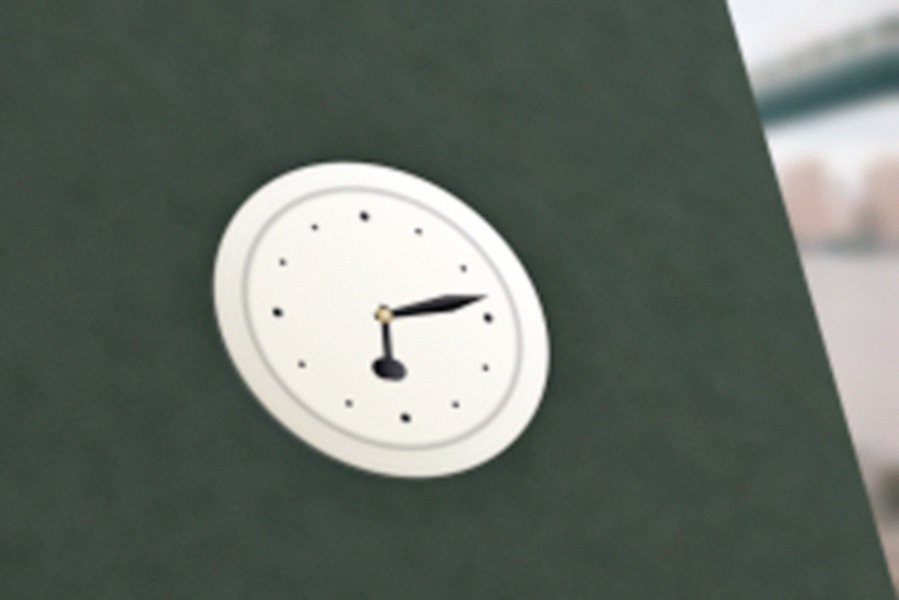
h=6 m=13
